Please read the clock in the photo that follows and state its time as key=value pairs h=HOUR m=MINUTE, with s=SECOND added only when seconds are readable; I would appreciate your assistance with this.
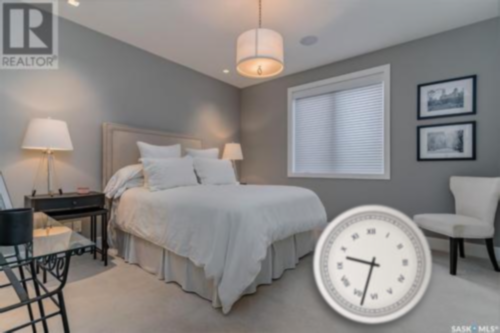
h=9 m=33
